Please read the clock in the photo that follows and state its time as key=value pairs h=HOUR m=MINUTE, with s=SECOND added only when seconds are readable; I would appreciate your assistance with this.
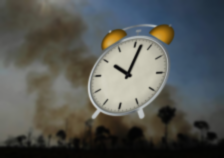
h=10 m=2
